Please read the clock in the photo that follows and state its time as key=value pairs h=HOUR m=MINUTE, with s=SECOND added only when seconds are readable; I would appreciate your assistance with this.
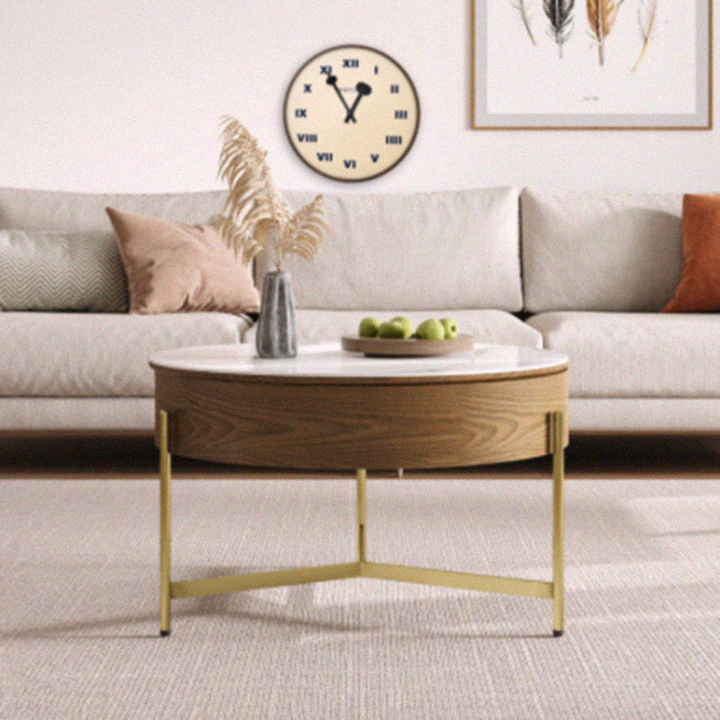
h=12 m=55
